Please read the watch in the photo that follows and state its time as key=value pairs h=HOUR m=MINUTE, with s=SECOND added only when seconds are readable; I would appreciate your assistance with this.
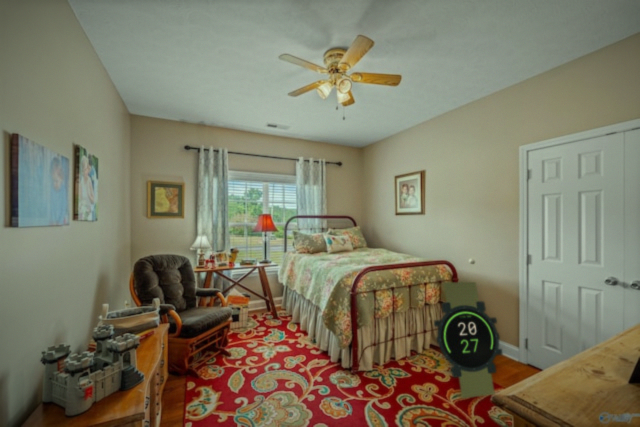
h=20 m=27
